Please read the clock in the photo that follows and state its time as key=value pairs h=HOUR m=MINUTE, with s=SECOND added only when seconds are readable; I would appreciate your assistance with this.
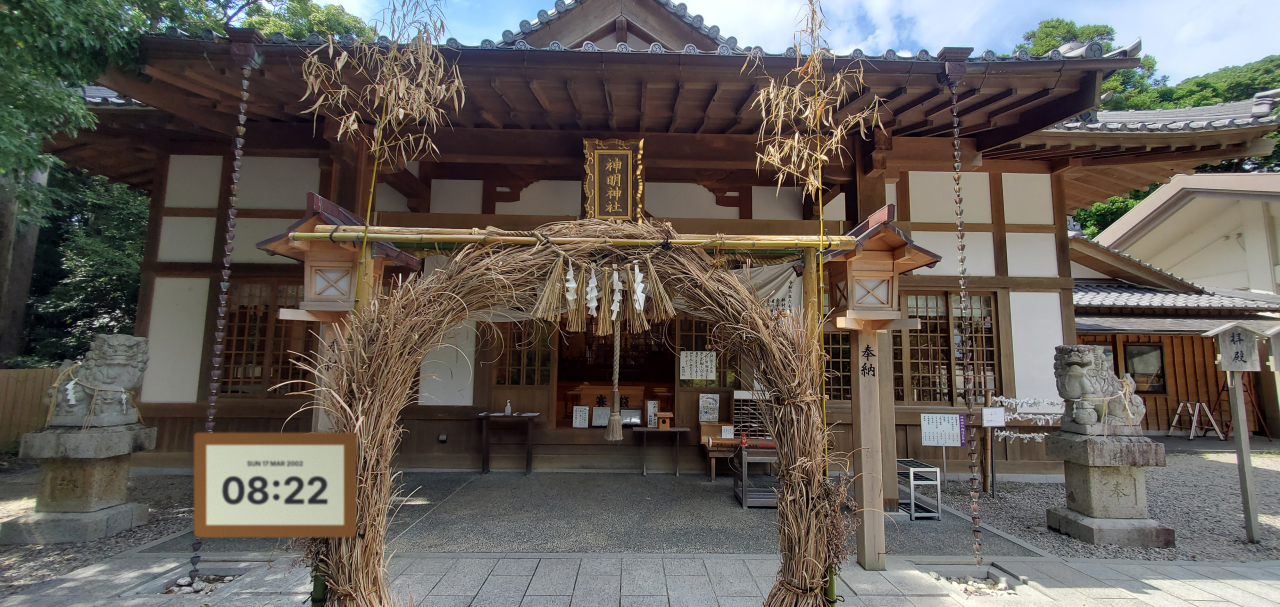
h=8 m=22
